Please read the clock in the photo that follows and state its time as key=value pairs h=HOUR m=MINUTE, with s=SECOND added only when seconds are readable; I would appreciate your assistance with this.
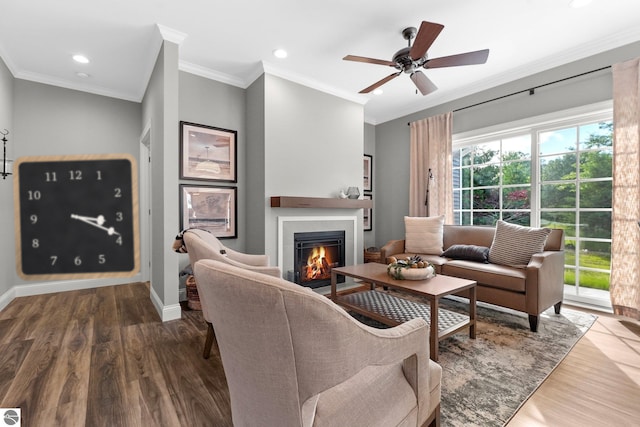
h=3 m=19
